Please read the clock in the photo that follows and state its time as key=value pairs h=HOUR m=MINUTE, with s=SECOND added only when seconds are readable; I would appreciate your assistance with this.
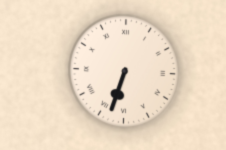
h=6 m=33
